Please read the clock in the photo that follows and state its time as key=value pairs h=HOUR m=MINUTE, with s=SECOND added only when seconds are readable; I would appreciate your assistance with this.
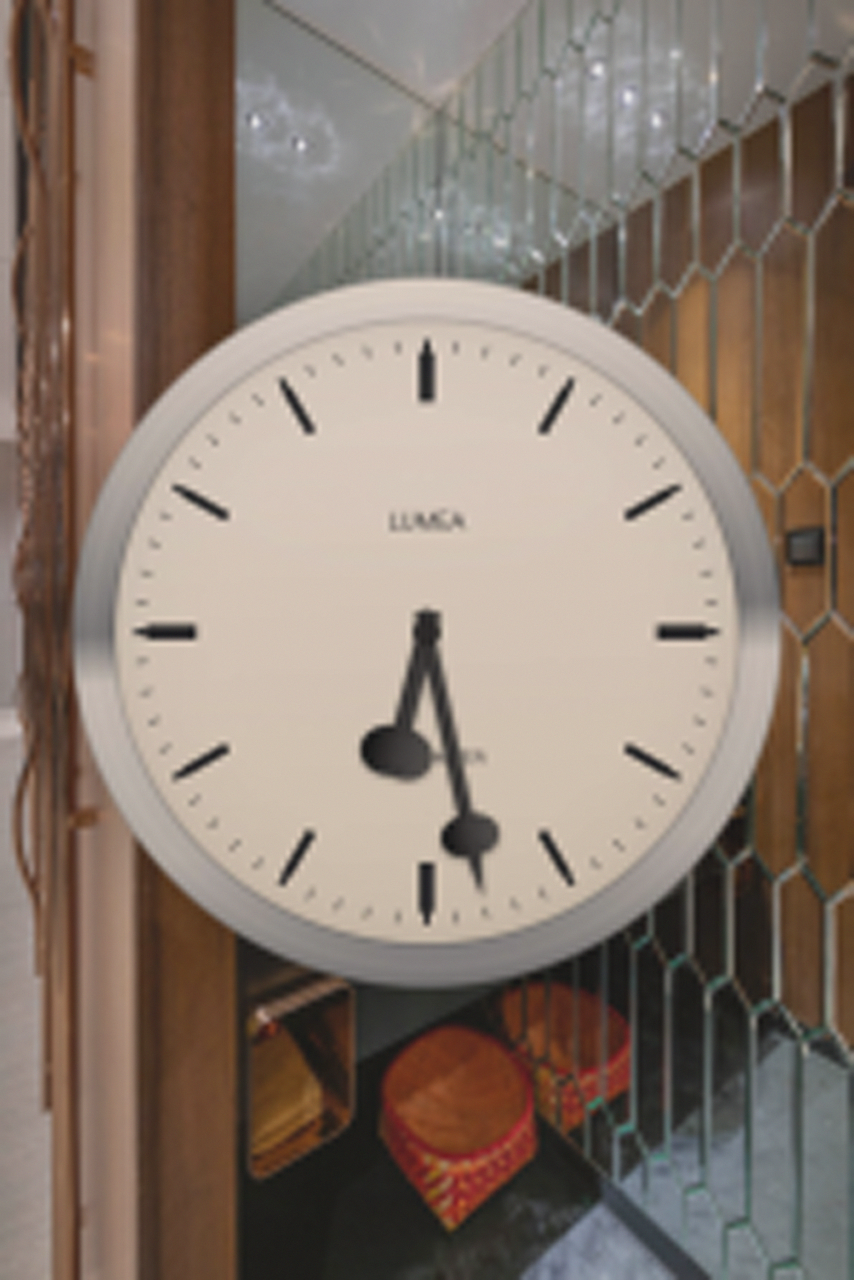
h=6 m=28
